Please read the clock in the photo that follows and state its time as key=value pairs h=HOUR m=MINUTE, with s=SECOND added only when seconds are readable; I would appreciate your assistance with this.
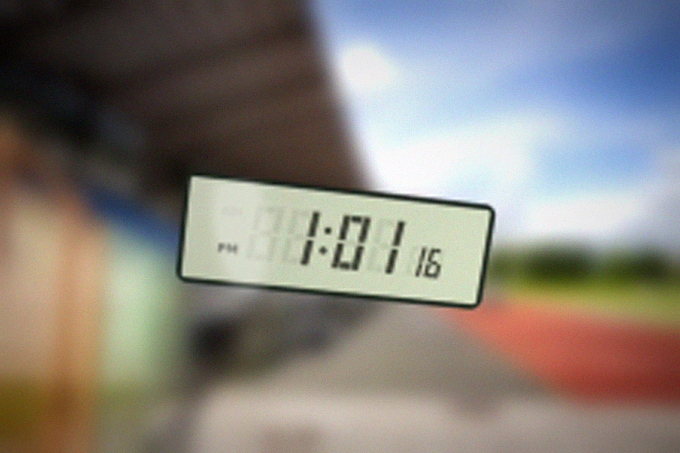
h=1 m=1 s=16
